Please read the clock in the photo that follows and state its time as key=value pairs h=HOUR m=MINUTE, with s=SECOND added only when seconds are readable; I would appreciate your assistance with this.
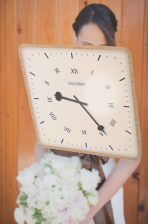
h=9 m=24
